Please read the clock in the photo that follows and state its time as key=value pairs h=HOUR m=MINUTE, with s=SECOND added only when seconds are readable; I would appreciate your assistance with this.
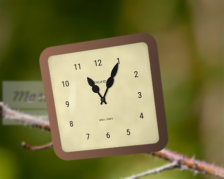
h=11 m=5
